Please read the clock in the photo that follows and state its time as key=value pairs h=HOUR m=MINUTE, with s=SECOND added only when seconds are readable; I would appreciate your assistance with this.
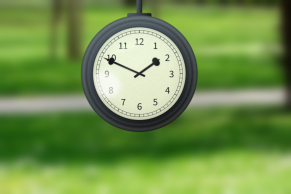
h=1 m=49
